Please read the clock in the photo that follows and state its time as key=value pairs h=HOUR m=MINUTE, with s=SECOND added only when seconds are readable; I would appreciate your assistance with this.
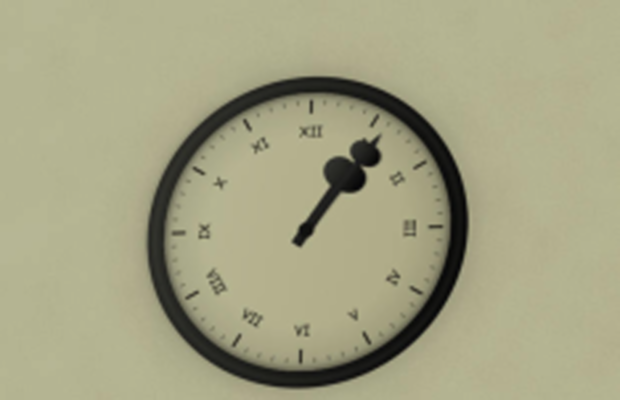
h=1 m=6
